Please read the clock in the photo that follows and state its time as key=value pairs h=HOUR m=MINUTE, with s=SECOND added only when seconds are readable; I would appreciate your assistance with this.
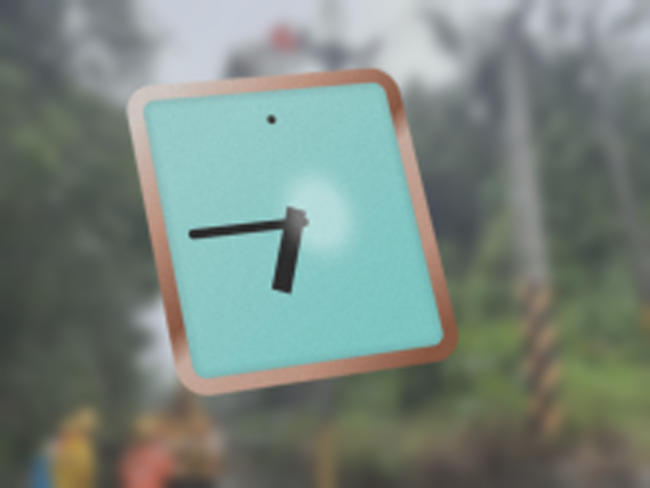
h=6 m=45
